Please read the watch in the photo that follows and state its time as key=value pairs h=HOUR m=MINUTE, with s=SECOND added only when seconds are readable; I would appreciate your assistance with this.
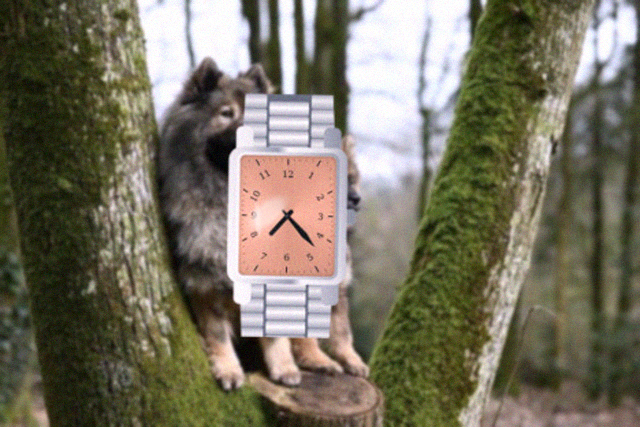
h=7 m=23
